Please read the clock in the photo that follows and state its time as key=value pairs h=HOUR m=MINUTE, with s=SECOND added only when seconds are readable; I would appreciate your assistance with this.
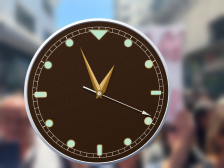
h=12 m=56 s=19
